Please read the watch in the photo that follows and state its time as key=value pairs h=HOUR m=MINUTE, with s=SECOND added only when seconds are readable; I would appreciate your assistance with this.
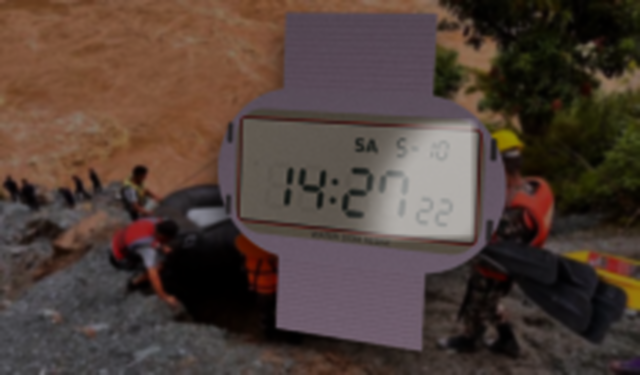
h=14 m=27 s=22
